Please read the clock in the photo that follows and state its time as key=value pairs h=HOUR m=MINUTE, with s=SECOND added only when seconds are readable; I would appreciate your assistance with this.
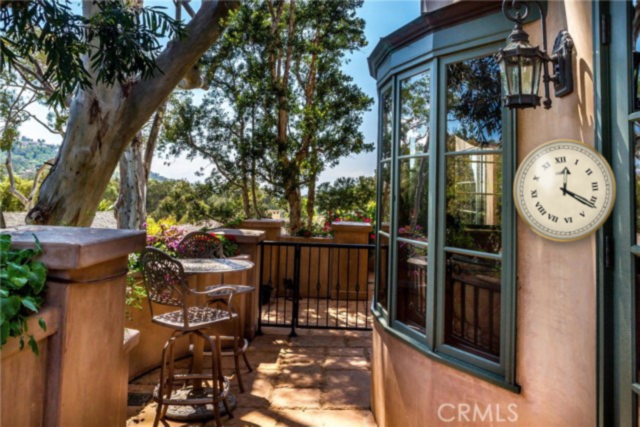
h=12 m=21
